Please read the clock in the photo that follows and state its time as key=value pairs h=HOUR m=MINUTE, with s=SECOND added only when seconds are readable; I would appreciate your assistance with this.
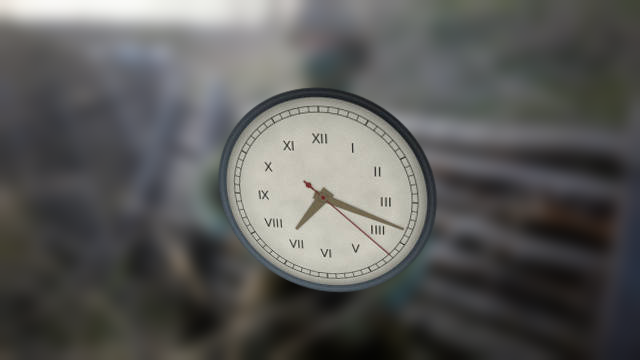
h=7 m=18 s=22
